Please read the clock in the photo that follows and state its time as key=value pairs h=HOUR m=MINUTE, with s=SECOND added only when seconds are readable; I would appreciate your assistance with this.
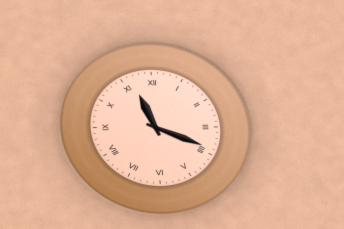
h=11 m=19
